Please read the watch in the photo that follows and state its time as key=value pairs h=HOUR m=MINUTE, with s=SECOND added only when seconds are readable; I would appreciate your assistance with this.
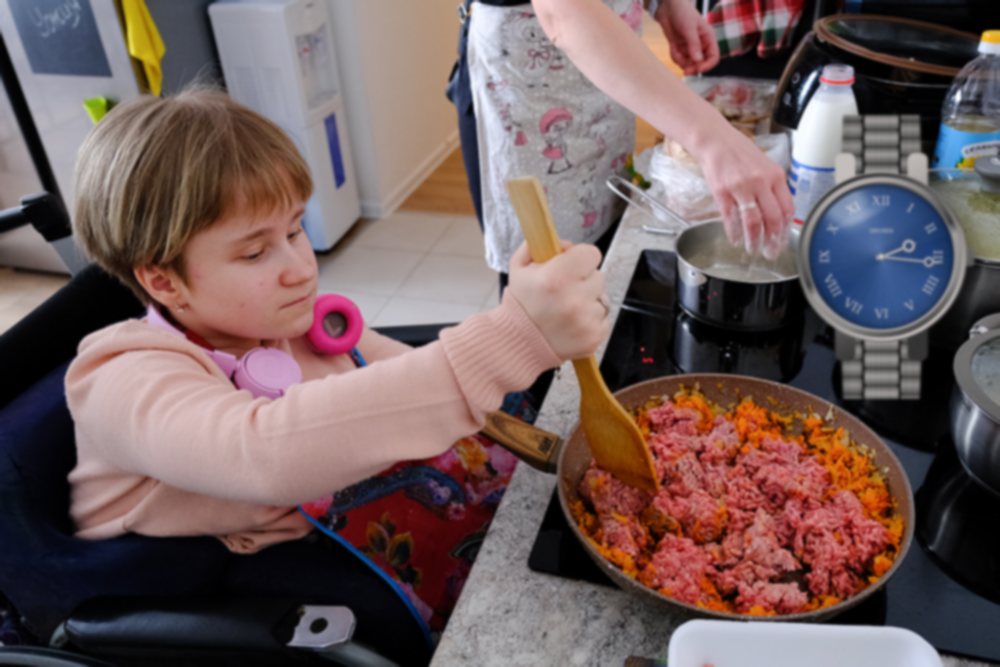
h=2 m=16
